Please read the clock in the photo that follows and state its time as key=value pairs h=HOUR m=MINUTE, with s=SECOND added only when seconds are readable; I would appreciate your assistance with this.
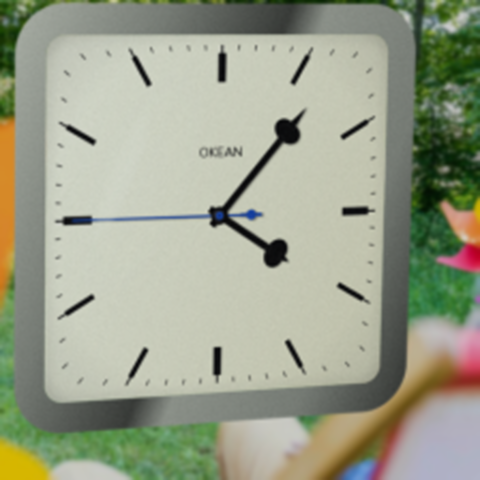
h=4 m=6 s=45
